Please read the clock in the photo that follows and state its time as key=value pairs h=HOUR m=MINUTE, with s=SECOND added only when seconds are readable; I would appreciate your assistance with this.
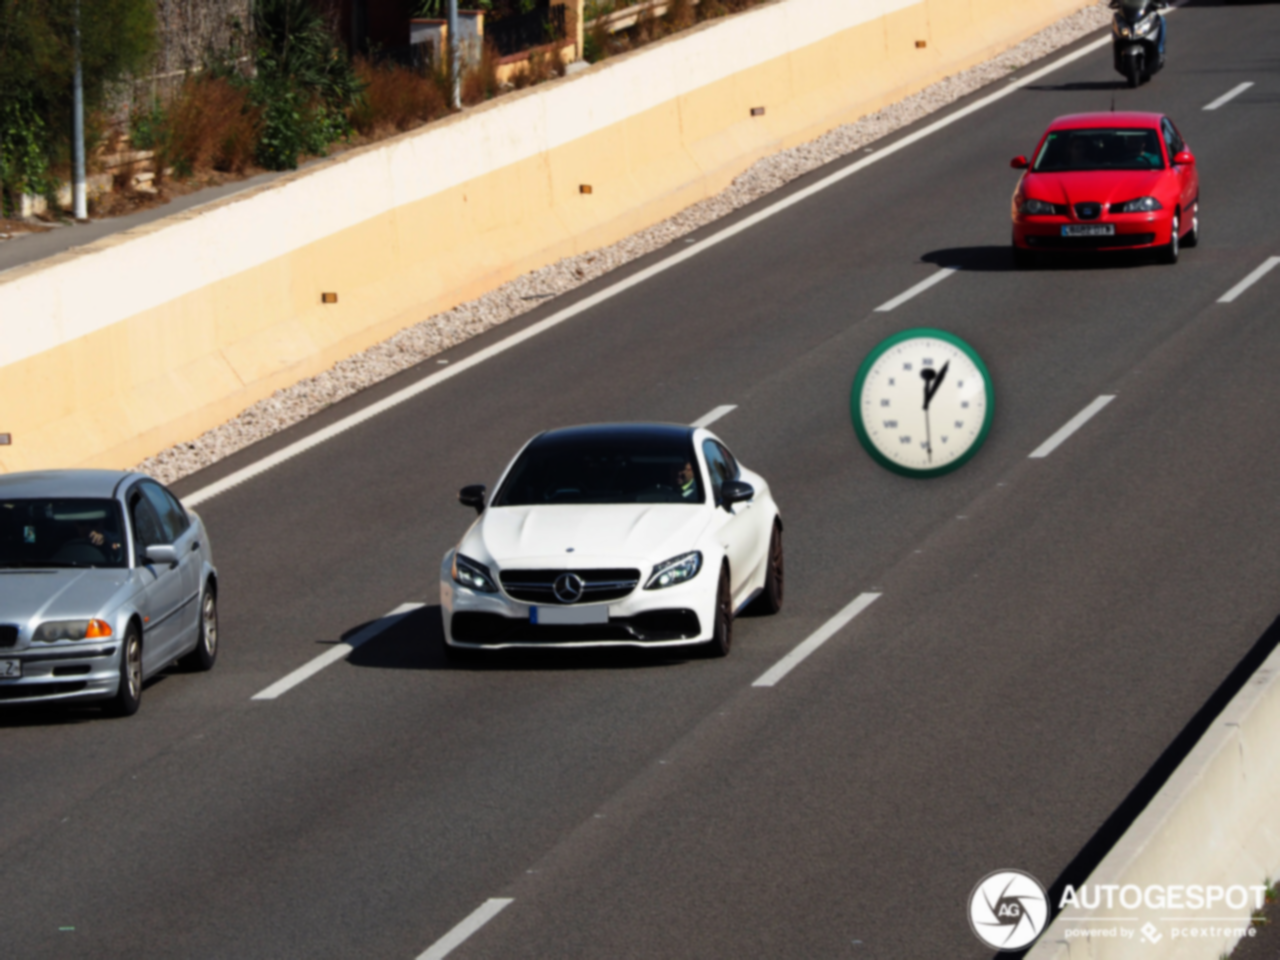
h=12 m=4 s=29
